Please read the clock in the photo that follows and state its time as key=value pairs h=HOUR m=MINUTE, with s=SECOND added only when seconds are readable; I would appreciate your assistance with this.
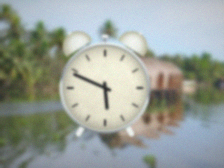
h=5 m=49
